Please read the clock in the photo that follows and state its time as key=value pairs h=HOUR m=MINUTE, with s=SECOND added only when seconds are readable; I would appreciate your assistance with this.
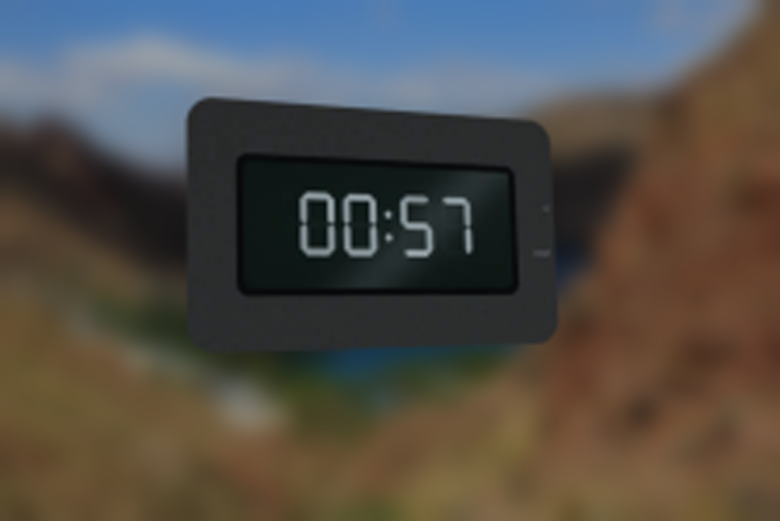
h=0 m=57
